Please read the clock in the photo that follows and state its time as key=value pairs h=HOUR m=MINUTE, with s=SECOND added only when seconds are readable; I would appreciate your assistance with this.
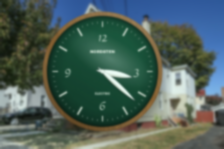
h=3 m=22
